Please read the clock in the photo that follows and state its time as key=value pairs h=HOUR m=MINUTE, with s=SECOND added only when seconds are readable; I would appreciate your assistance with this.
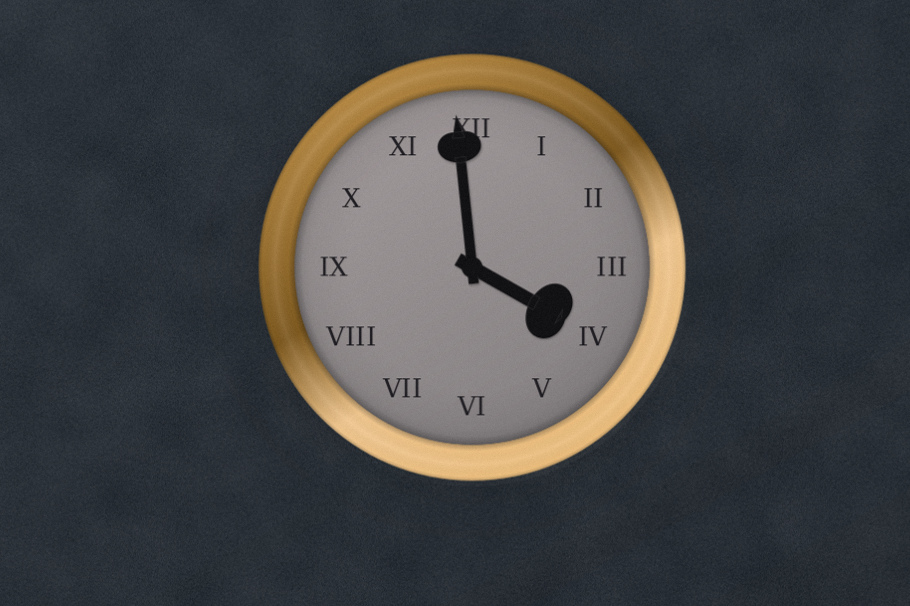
h=3 m=59
